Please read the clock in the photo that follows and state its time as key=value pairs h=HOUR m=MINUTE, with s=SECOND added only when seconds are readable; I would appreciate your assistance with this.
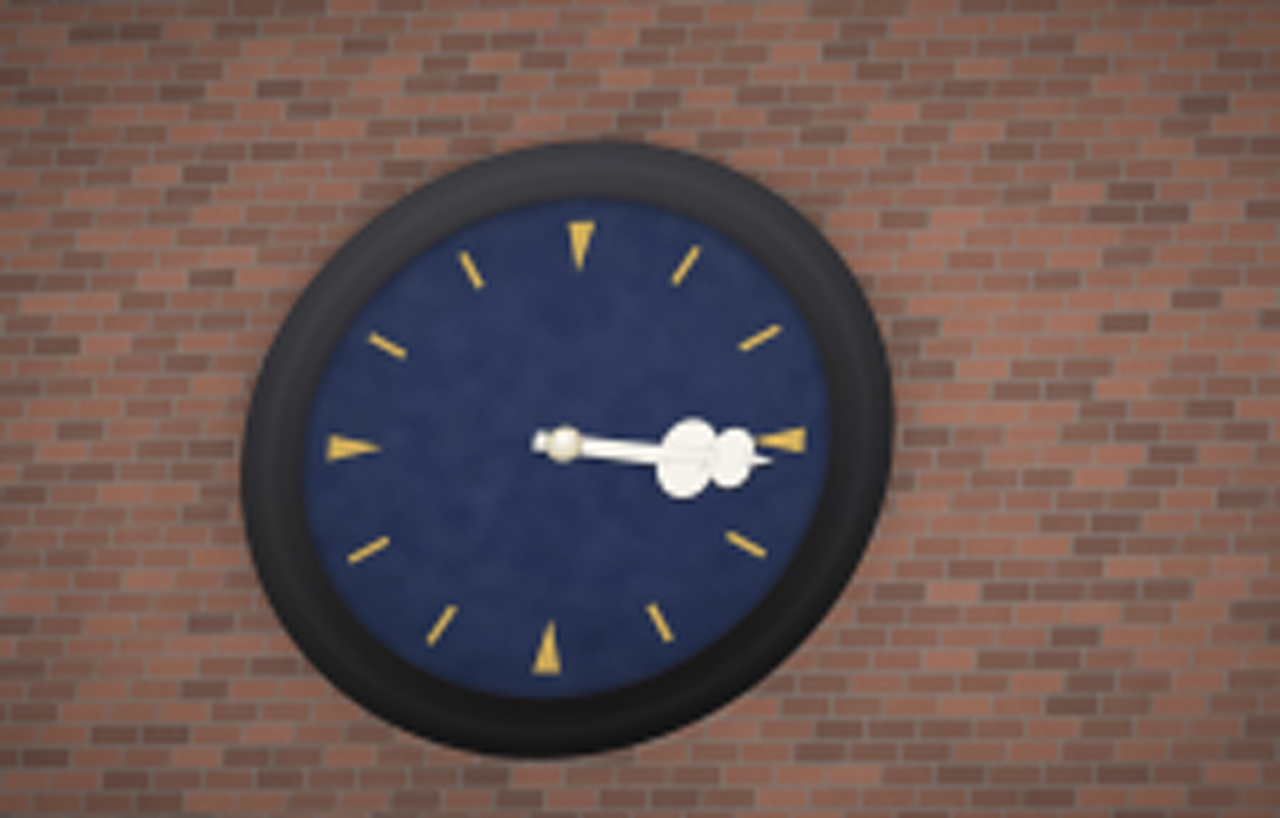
h=3 m=16
